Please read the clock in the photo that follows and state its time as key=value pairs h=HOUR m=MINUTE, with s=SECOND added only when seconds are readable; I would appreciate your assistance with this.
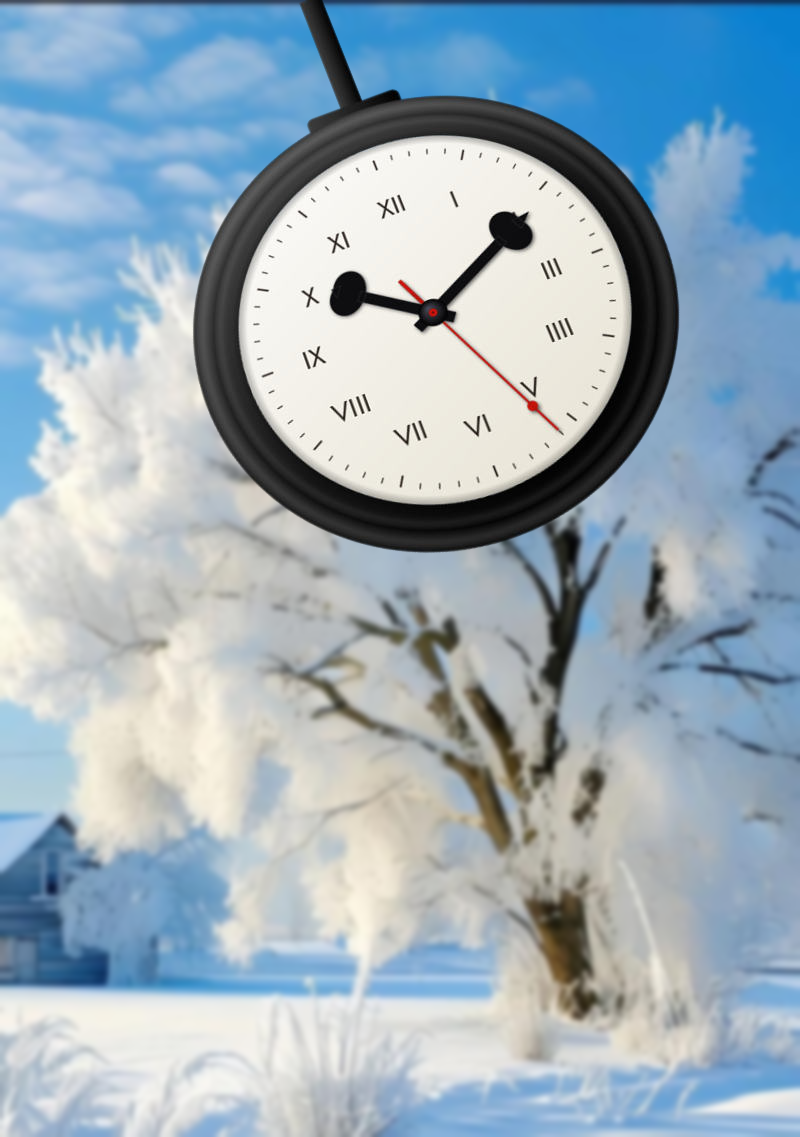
h=10 m=10 s=26
